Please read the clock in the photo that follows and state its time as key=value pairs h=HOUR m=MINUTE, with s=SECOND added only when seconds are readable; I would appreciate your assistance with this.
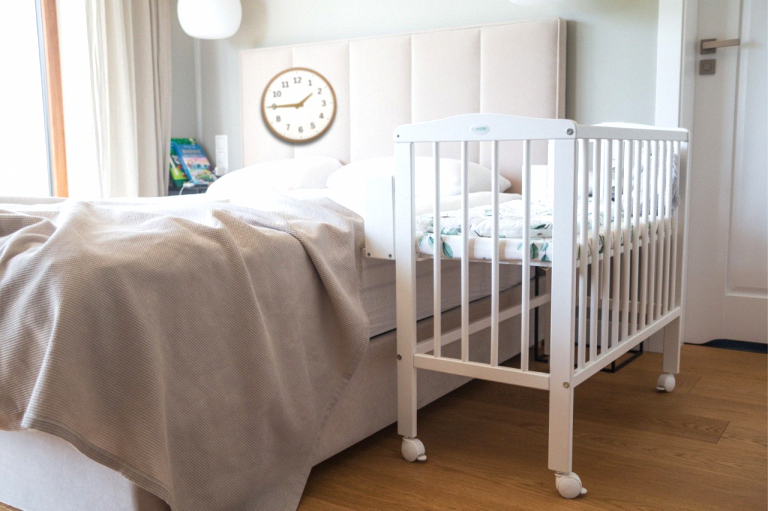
h=1 m=45
